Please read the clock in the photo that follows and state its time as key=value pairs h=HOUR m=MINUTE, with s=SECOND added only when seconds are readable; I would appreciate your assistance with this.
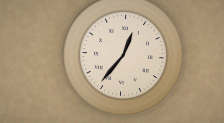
h=12 m=36
